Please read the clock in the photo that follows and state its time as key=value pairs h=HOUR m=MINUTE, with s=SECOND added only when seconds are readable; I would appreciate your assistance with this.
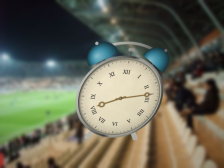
h=8 m=13
